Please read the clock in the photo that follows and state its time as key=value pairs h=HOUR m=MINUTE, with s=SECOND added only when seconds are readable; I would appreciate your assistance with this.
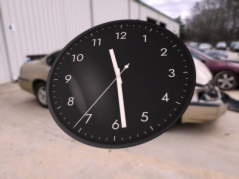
h=11 m=28 s=36
